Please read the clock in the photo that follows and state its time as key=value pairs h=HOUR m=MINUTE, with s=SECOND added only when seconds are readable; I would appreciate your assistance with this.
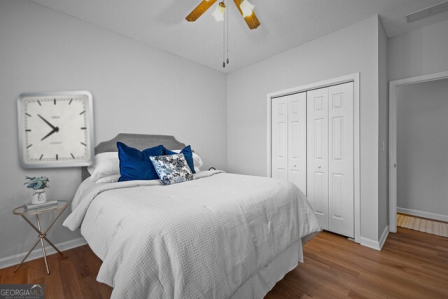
h=7 m=52
